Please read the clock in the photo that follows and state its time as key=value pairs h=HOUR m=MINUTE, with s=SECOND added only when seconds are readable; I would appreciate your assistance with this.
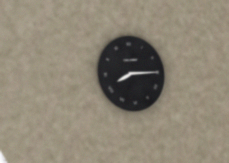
h=8 m=15
